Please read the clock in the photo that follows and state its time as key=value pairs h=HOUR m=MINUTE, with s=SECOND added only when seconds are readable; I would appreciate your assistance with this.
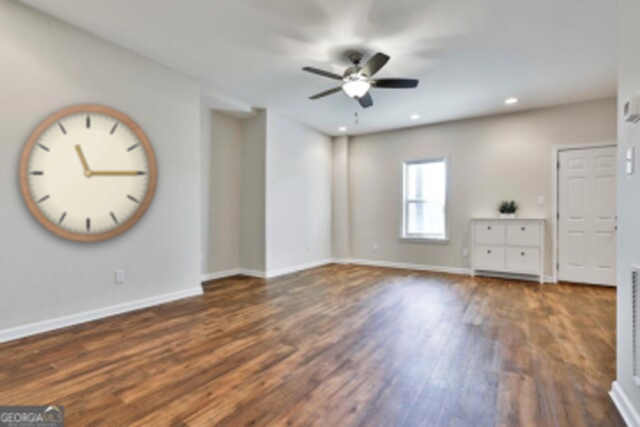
h=11 m=15
